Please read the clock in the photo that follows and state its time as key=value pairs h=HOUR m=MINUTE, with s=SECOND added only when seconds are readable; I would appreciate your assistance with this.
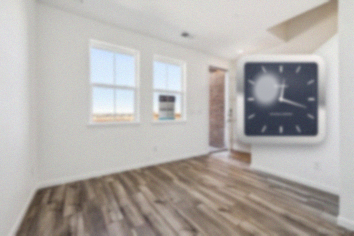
h=12 m=18
